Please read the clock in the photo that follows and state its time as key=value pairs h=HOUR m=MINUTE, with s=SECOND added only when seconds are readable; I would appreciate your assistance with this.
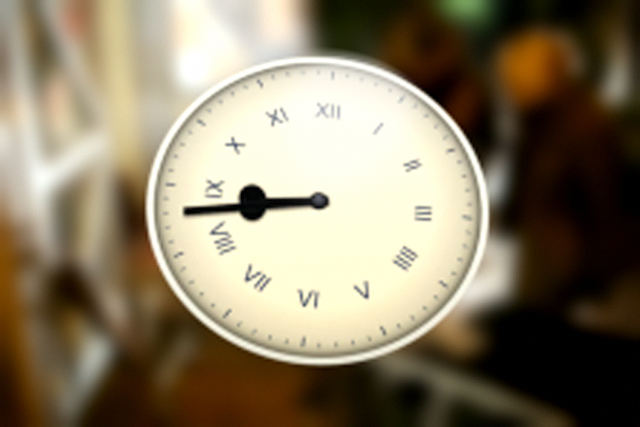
h=8 m=43
